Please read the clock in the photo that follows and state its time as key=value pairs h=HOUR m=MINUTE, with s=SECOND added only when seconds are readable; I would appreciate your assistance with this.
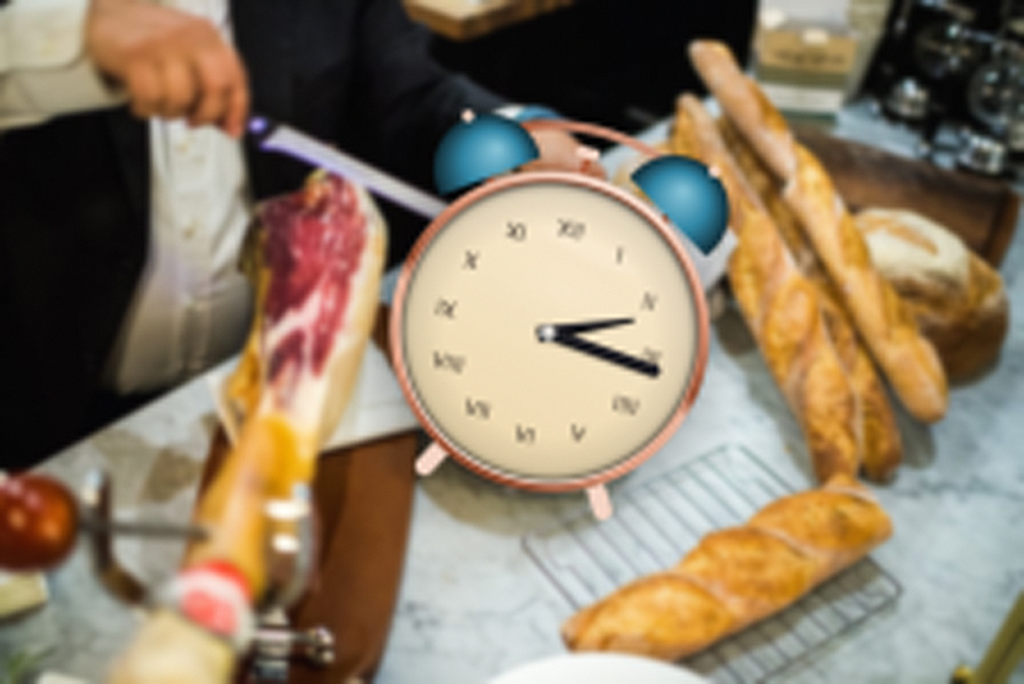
h=2 m=16
